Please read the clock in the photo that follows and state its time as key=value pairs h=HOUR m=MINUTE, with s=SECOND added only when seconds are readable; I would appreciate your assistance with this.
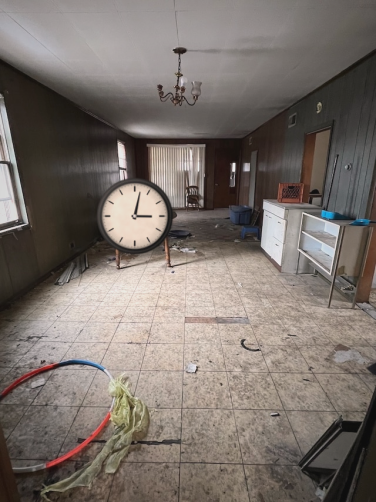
h=3 m=2
